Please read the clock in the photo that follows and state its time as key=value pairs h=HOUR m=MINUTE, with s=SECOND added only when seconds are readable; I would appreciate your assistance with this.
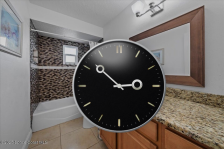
h=2 m=52
